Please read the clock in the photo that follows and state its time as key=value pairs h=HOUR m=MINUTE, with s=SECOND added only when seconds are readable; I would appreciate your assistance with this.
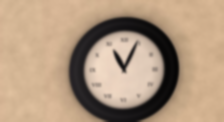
h=11 m=4
